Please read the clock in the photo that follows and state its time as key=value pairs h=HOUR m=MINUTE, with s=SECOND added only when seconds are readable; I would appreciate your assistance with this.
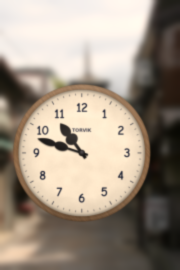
h=10 m=48
